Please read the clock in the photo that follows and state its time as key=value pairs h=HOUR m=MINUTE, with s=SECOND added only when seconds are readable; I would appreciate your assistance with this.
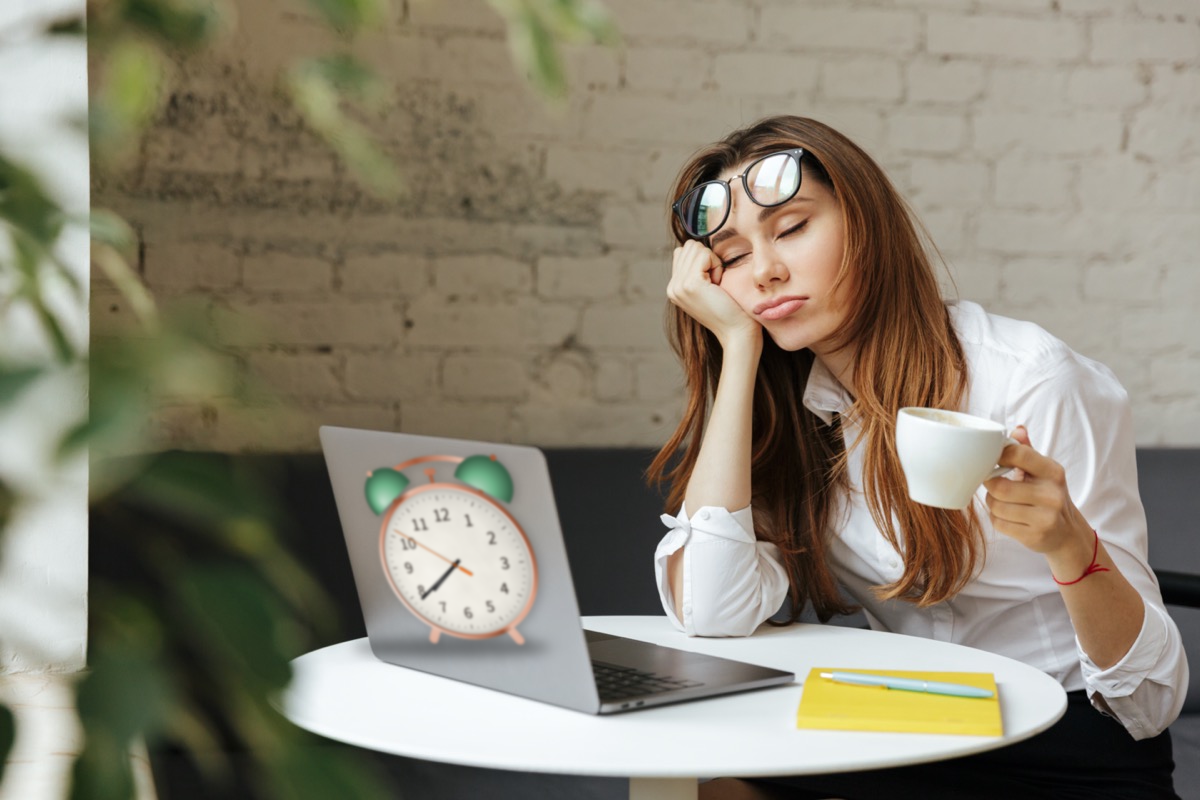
h=7 m=38 s=51
